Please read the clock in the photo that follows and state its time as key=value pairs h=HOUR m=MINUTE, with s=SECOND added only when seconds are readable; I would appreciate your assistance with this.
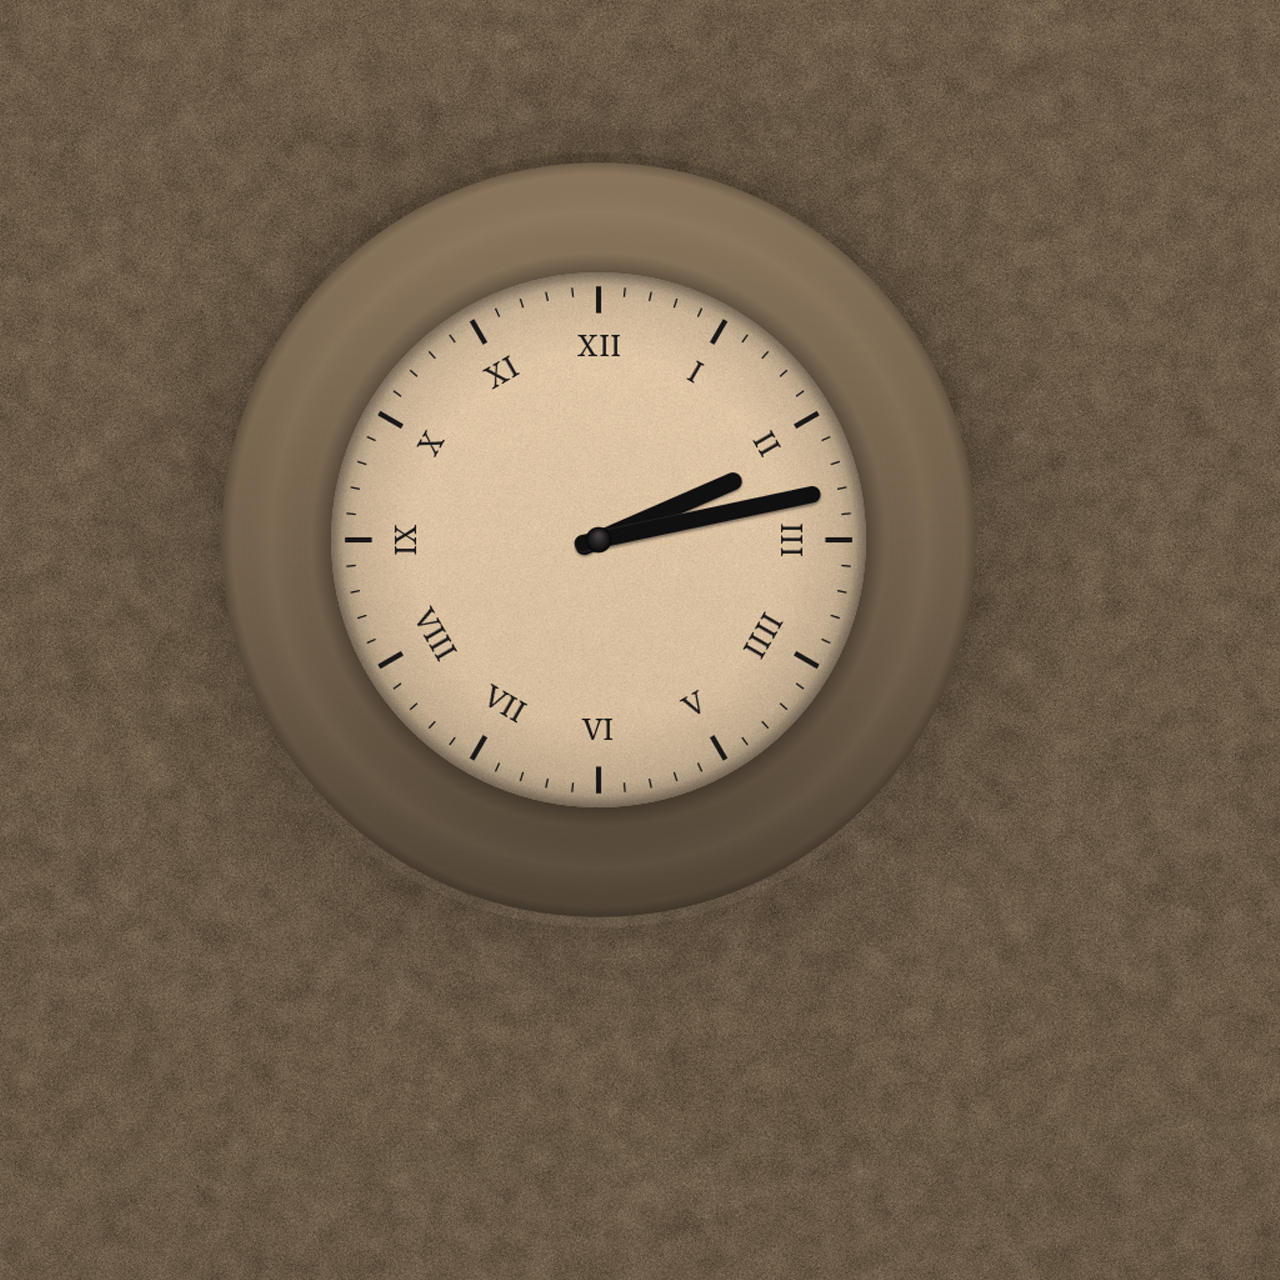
h=2 m=13
